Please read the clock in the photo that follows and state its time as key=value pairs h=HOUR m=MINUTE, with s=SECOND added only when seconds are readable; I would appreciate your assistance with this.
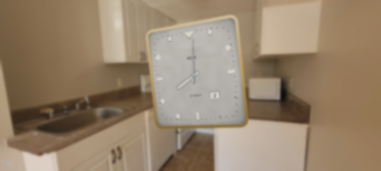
h=8 m=1
